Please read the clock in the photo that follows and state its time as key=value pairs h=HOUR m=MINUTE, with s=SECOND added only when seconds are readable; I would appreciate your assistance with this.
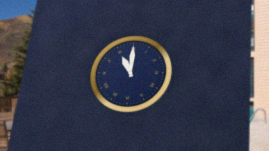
h=11 m=0
